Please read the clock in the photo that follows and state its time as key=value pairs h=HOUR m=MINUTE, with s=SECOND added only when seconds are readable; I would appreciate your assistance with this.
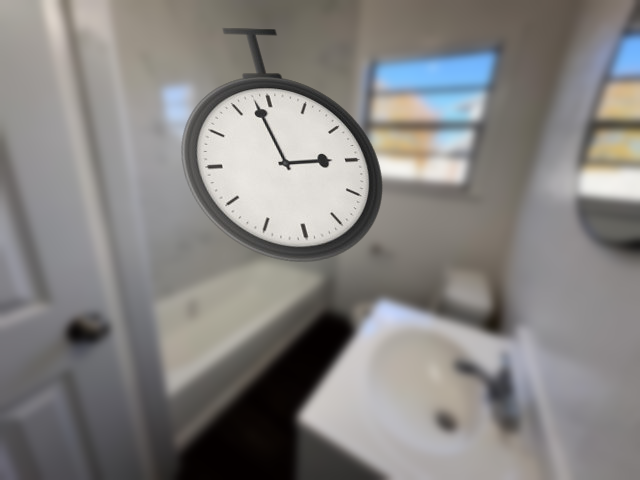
h=2 m=58
